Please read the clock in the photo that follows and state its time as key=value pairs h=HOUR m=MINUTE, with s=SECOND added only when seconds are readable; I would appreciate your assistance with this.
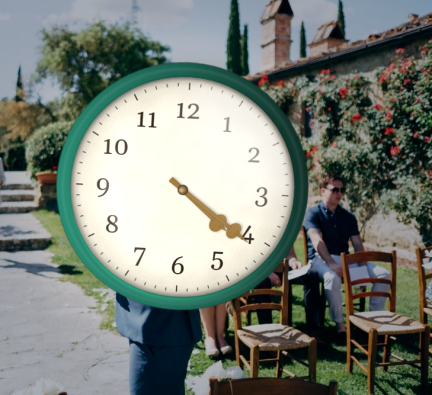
h=4 m=21
